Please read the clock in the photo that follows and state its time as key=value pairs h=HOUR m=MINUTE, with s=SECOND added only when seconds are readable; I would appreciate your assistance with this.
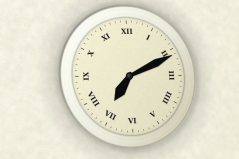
h=7 m=11
